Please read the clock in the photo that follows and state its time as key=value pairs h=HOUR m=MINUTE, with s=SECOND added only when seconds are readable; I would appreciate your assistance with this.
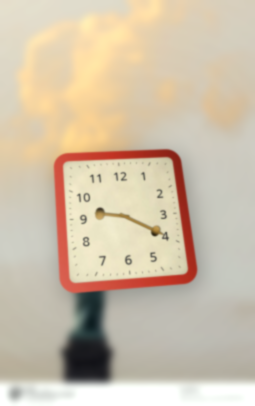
h=9 m=20
